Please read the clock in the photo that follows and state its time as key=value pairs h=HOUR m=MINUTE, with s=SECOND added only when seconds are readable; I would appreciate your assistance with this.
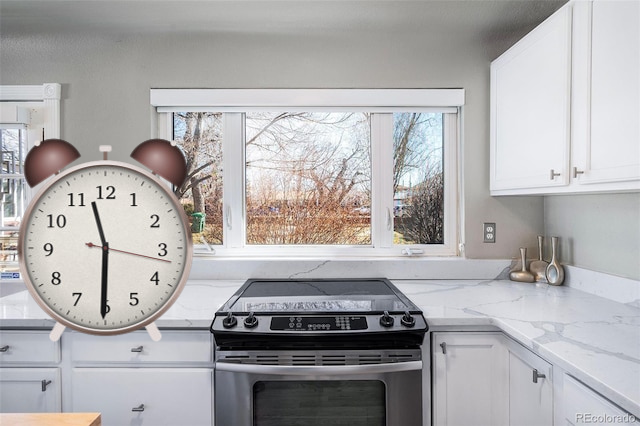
h=11 m=30 s=17
